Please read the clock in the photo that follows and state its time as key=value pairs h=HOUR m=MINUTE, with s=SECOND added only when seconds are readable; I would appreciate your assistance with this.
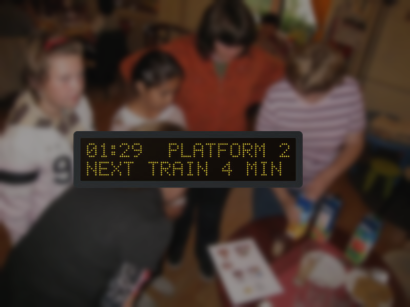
h=1 m=29
